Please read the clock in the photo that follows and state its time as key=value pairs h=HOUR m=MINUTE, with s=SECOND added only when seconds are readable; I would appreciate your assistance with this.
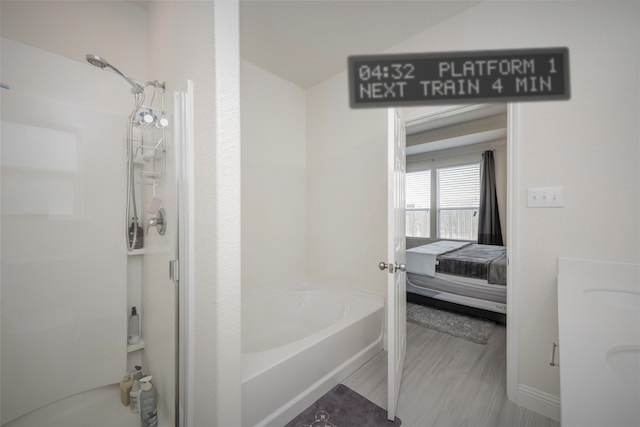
h=4 m=32
